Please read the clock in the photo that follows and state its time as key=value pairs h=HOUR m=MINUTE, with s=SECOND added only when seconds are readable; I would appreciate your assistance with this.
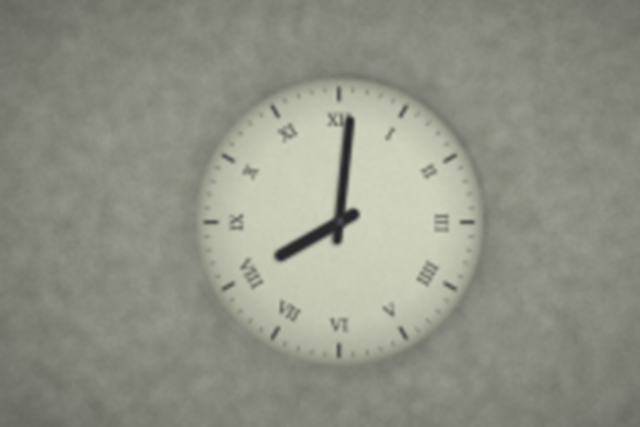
h=8 m=1
